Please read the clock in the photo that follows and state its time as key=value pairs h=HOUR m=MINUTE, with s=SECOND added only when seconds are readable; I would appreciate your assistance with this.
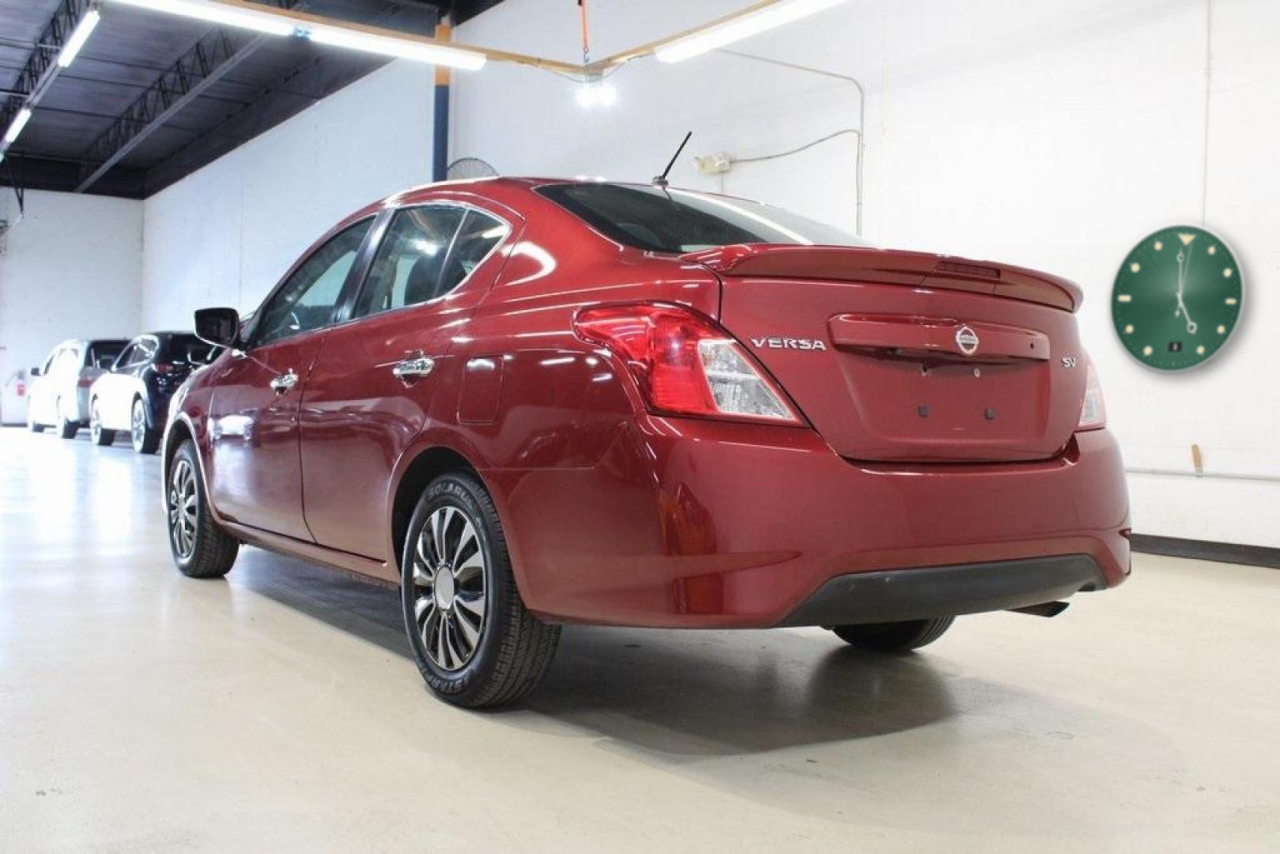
h=4 m=59 s=1
